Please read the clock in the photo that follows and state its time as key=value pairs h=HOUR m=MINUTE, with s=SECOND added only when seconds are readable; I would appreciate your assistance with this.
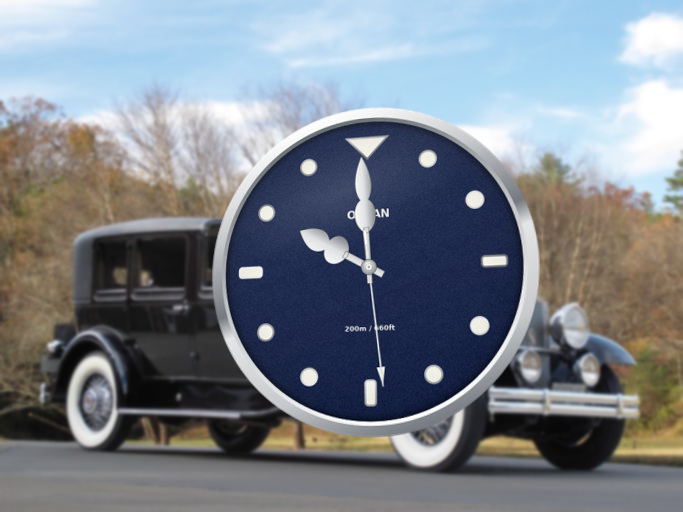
h=9 m=59 s=29
